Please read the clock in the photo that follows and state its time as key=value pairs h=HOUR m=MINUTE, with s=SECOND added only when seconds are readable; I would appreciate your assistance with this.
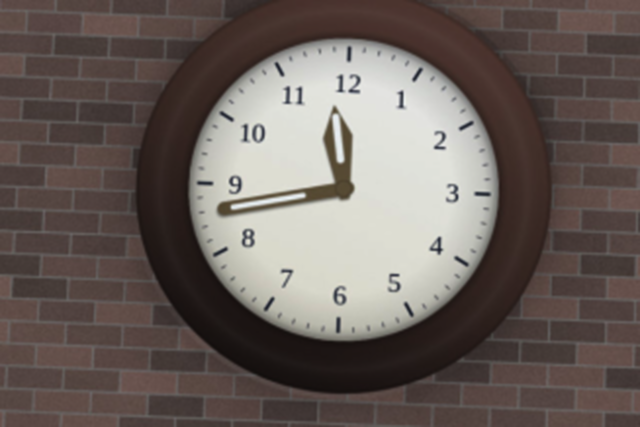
h=11 m=43
